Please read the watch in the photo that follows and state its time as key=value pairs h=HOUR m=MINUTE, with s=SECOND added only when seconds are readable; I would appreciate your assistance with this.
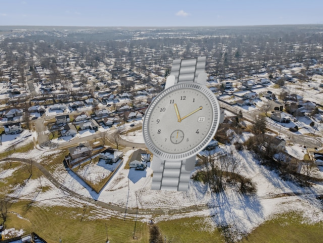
h=11 m=10
